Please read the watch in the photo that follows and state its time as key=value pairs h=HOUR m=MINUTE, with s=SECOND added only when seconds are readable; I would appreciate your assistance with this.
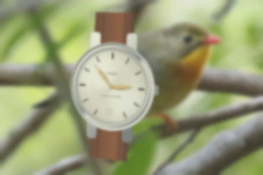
h=2 m=53
